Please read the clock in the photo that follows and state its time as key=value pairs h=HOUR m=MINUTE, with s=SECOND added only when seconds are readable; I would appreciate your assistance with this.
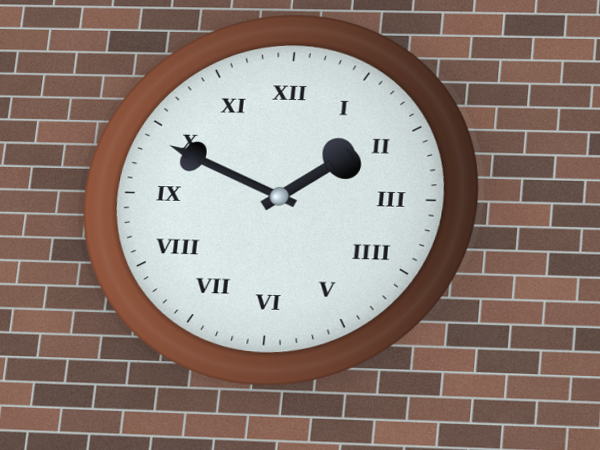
h=1 m=49
